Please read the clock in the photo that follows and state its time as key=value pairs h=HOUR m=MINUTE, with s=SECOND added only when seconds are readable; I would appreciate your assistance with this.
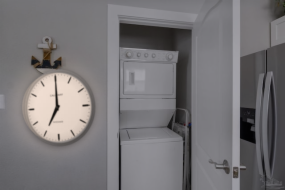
h=7 m=0
